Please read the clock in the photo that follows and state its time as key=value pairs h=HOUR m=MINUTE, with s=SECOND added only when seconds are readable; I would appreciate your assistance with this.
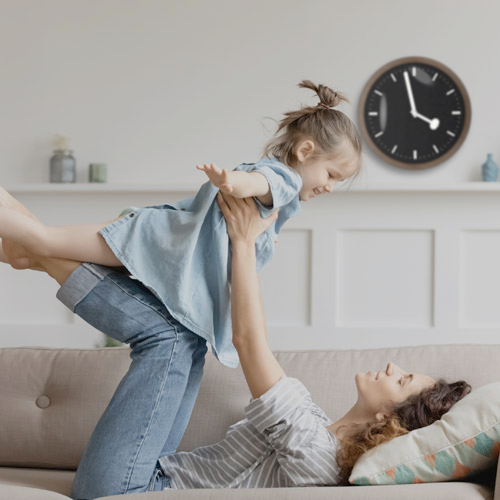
h=3 m=58
